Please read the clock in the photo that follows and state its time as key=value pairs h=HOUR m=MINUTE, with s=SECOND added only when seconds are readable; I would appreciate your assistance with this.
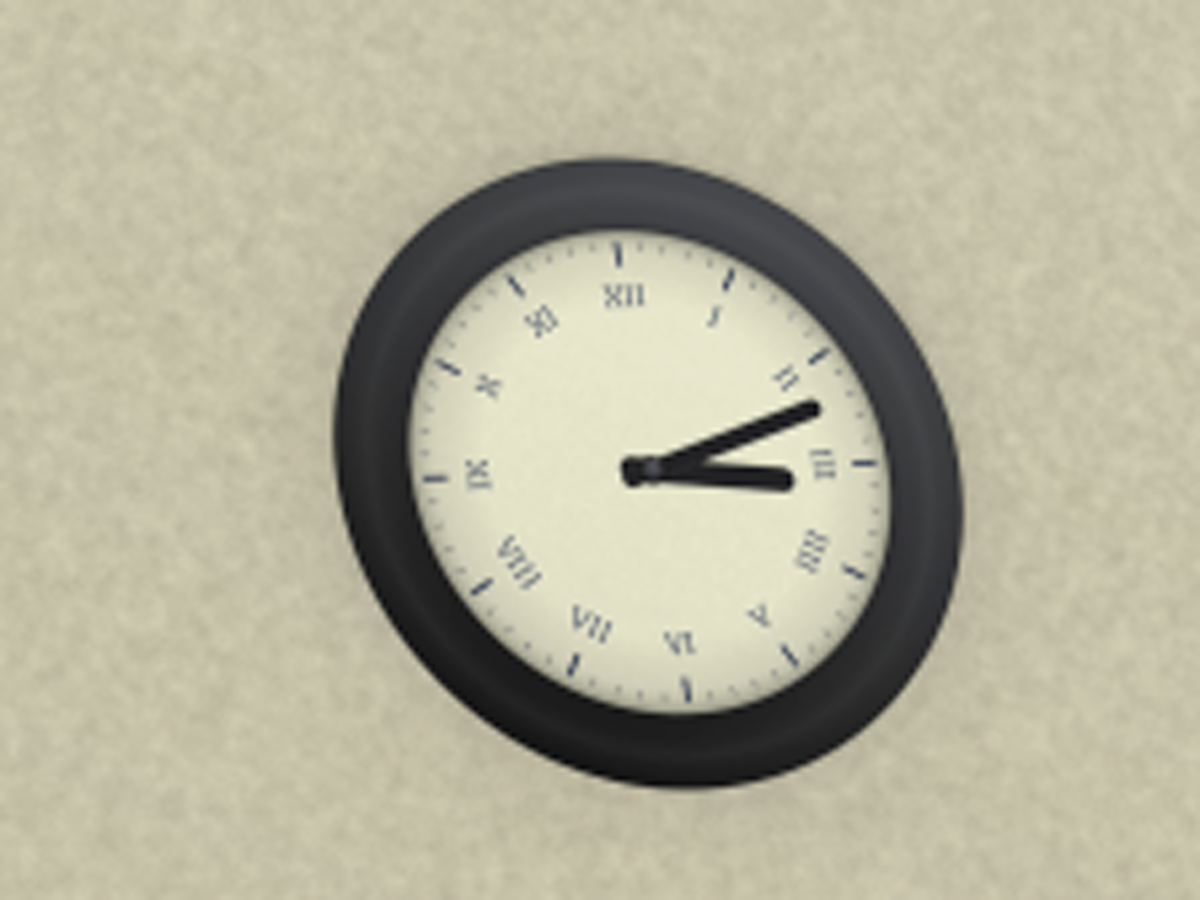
h=3 m=12
